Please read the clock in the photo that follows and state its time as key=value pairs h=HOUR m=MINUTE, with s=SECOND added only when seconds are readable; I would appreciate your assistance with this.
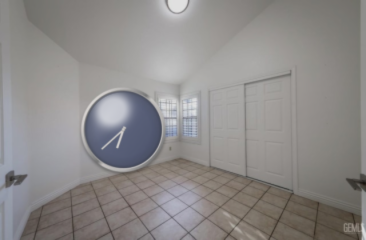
h=6 m=38
